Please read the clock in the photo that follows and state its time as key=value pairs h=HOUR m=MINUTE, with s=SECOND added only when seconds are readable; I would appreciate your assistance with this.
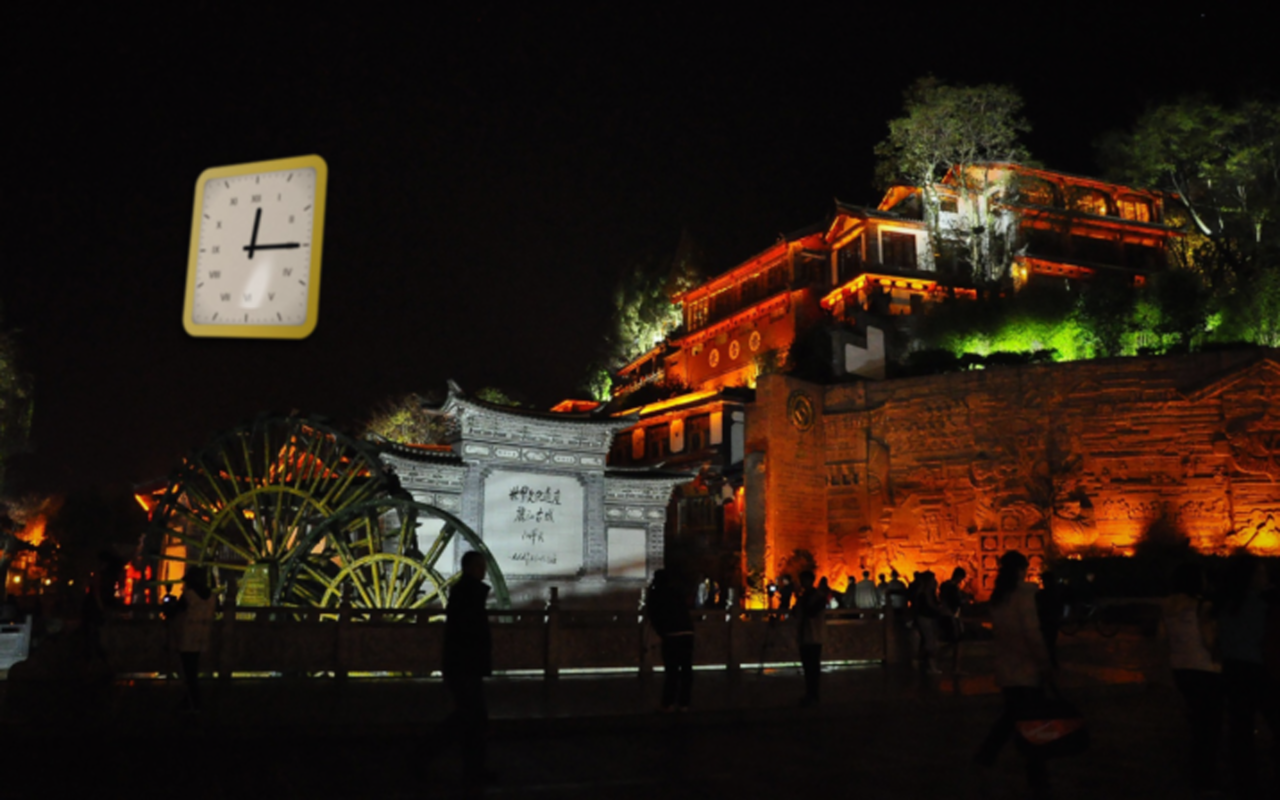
h=12 m=15
